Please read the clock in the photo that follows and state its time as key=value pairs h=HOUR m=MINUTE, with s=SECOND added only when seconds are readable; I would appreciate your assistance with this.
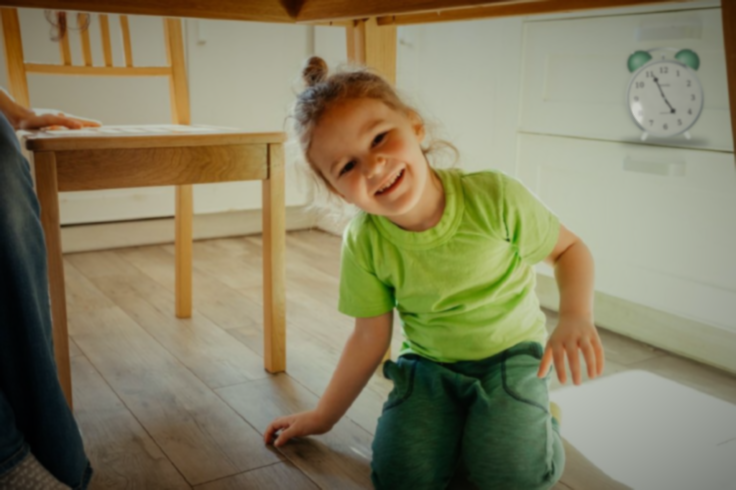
h=4 m=56
